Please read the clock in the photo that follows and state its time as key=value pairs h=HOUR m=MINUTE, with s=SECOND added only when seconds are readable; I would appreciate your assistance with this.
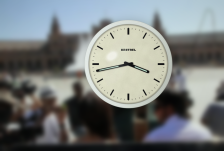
h=3 m=43
